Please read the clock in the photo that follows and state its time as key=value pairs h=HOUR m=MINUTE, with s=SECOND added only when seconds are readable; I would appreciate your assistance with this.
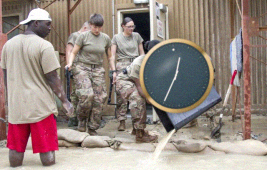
h=12 m=35
